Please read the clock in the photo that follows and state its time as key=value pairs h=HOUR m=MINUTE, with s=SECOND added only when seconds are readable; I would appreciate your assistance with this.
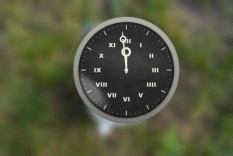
h=11 m=59
